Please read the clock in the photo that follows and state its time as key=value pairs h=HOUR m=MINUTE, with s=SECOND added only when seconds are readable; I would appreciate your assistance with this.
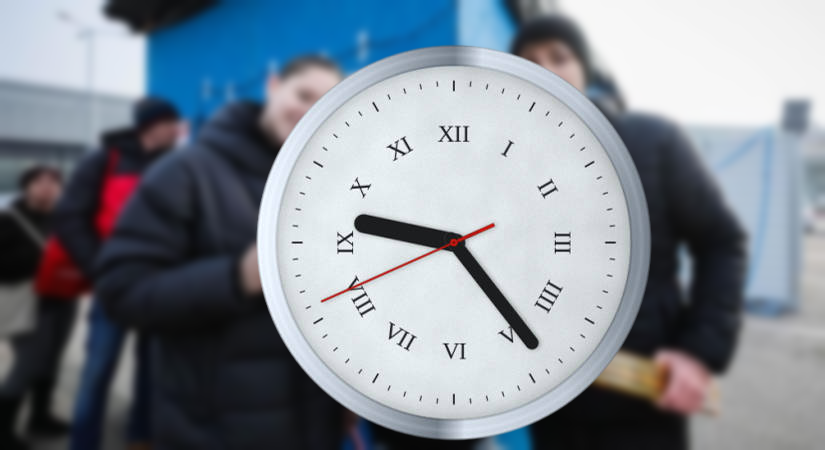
h=9 m=23 s=41
